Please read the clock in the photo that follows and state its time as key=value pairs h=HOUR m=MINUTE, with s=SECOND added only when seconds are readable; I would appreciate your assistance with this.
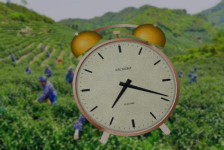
h=7 m=19
